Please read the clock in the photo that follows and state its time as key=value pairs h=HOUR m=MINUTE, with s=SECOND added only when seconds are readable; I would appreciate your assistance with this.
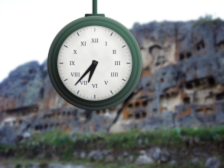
h=6 m=37
